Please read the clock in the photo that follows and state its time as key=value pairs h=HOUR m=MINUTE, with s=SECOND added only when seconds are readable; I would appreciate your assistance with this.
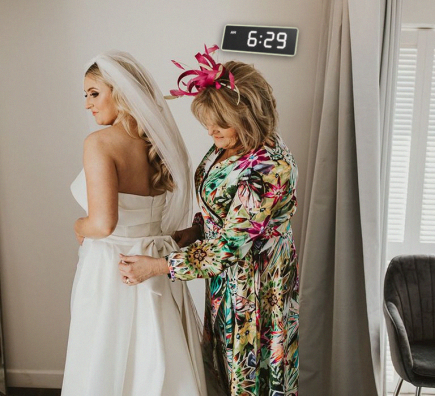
h=6 m=29
